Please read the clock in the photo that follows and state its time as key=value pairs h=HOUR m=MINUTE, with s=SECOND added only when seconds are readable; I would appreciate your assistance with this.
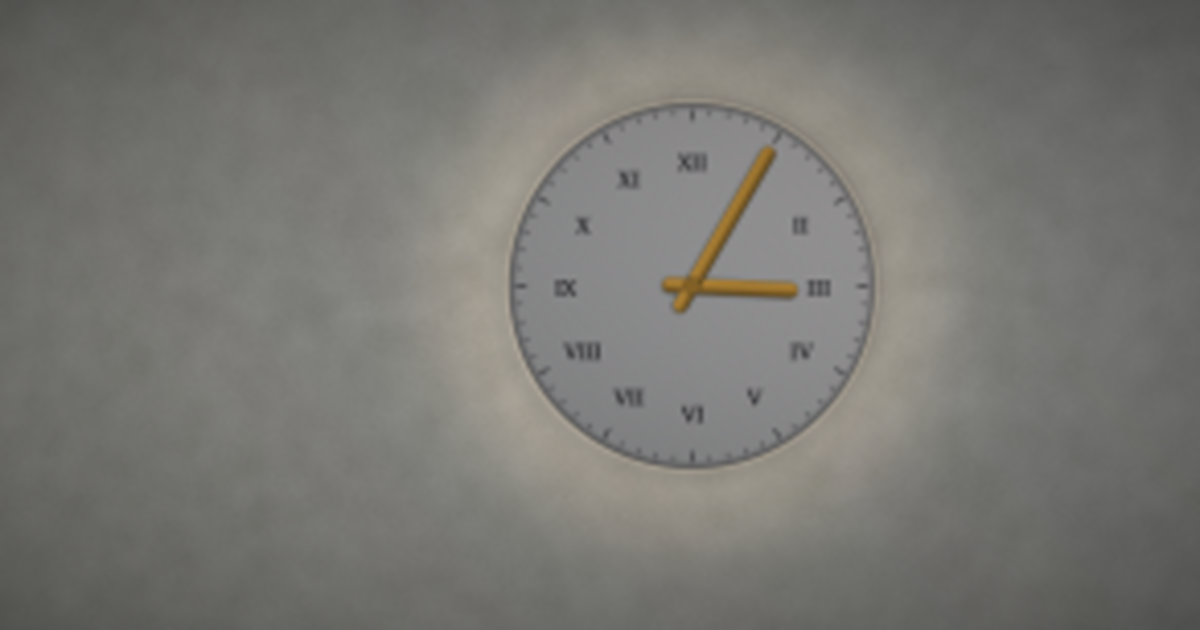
h=3 m=5
